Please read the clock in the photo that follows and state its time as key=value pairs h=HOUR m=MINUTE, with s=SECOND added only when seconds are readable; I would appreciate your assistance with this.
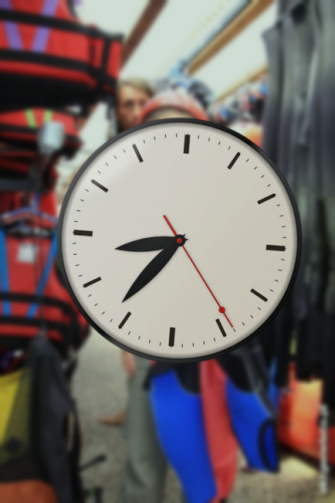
h=8 m=36 s=24
